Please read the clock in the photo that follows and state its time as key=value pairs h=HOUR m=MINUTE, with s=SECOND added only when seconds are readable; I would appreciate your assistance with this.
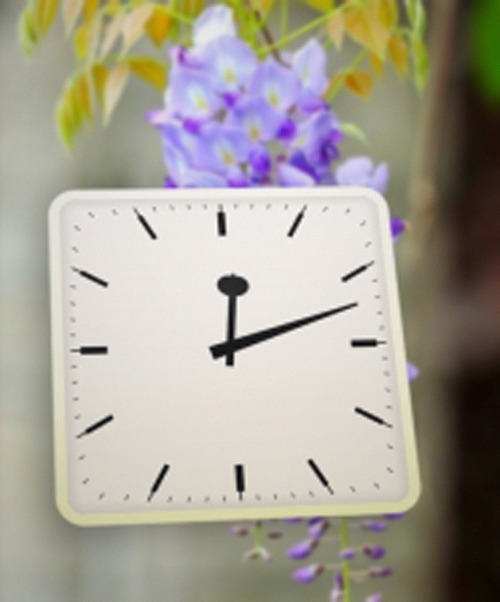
h=12 m=12
